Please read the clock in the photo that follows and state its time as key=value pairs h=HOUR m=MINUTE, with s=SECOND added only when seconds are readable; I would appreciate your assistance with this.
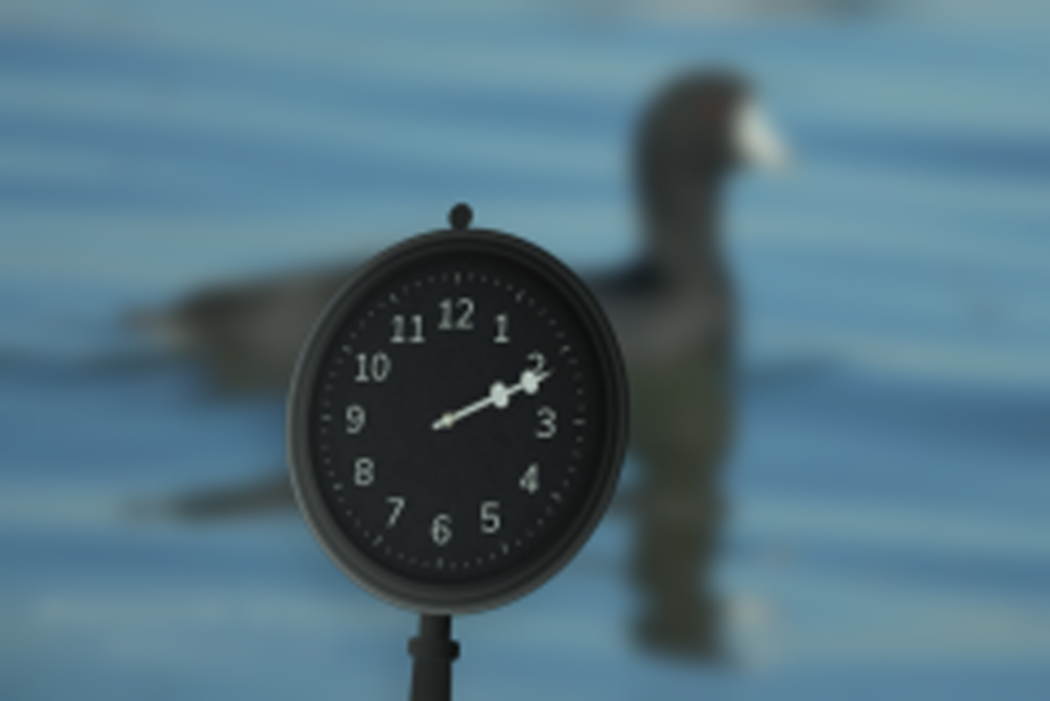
h=2 m=11
